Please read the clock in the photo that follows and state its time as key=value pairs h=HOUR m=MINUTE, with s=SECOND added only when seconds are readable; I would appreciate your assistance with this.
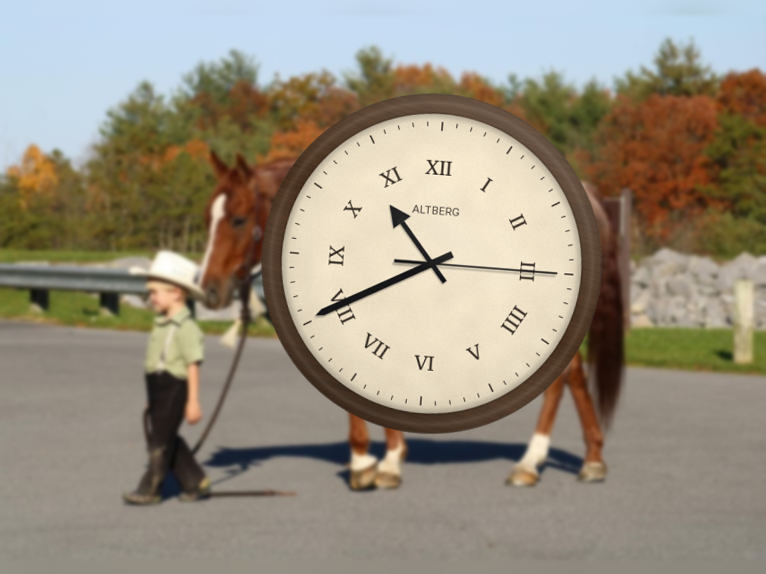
h=10 m=40 s=15
